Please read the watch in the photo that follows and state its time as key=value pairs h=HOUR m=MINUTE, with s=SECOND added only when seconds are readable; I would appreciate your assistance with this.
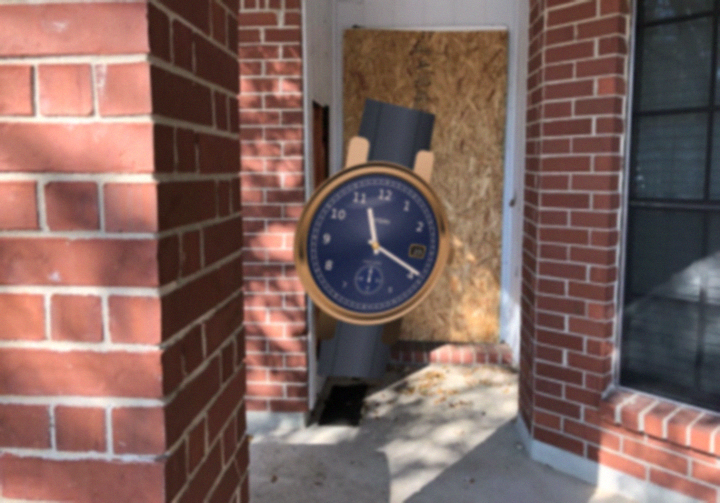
h=11 m=19
